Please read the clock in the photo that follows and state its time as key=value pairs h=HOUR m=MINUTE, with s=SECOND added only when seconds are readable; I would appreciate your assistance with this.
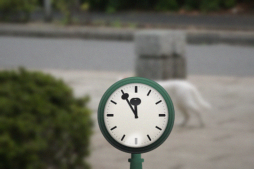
h=11 m=55
